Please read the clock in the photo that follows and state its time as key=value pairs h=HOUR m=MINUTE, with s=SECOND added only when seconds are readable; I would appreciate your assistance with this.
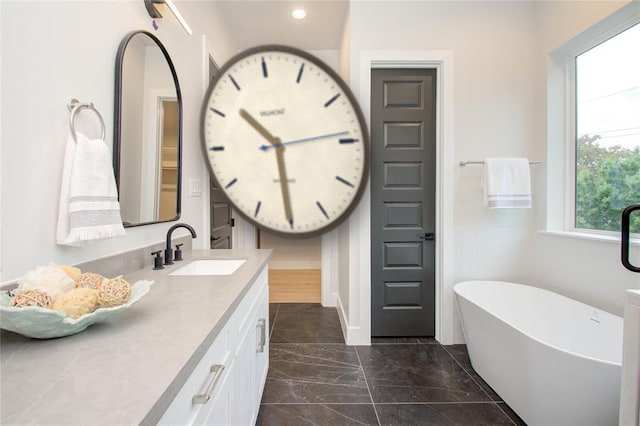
h=10 m=30 s=14
